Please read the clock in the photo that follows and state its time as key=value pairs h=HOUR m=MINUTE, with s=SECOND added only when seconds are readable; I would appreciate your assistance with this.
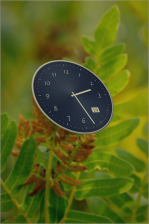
h=2 m=27
